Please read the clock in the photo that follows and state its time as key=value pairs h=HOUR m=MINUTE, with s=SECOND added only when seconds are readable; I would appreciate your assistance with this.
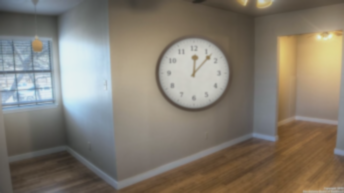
h=12 m=7
